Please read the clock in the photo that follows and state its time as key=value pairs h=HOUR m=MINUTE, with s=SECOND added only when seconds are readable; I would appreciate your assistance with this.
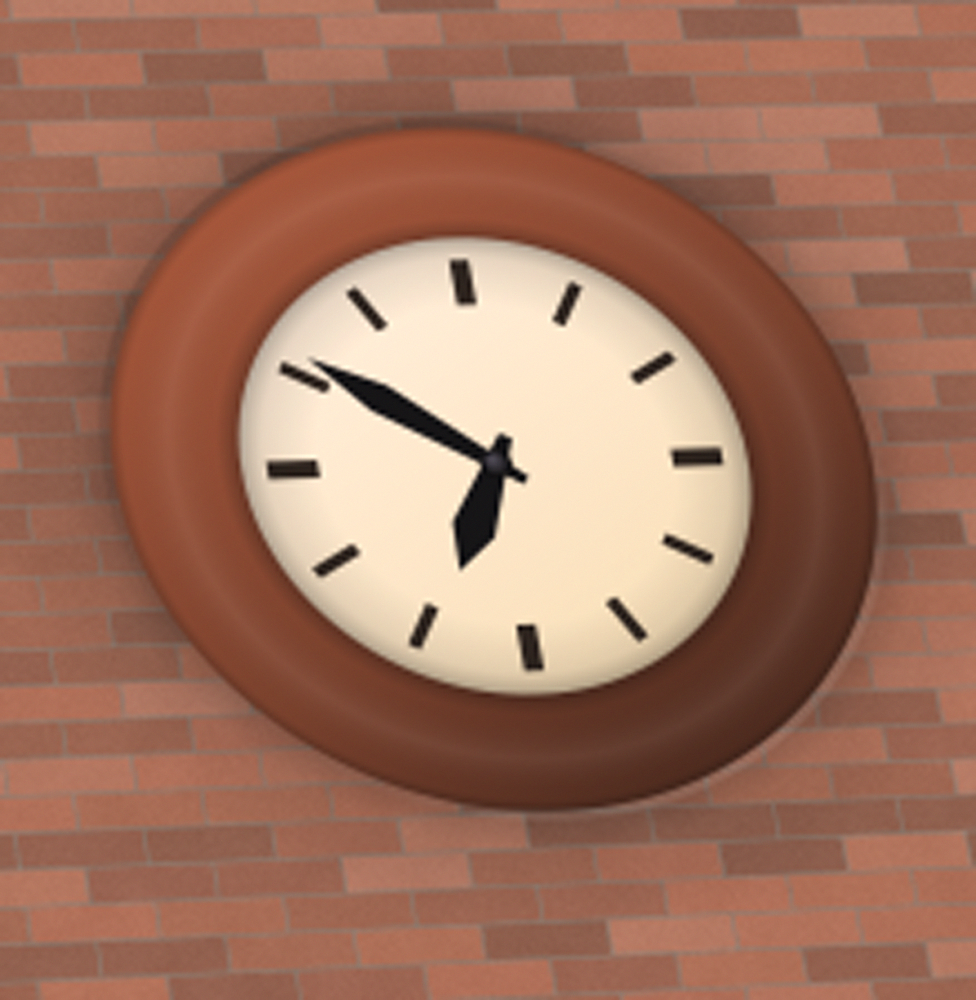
h=6 m=51
